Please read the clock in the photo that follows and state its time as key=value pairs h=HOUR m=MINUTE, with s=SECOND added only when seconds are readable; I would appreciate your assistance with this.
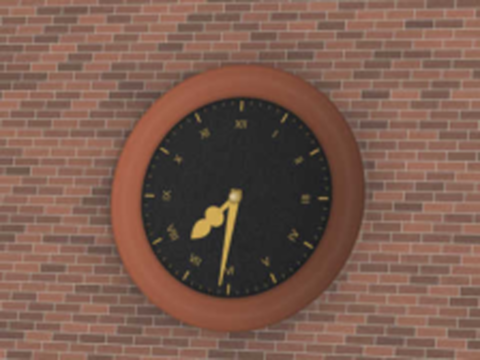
h=7 m=31
